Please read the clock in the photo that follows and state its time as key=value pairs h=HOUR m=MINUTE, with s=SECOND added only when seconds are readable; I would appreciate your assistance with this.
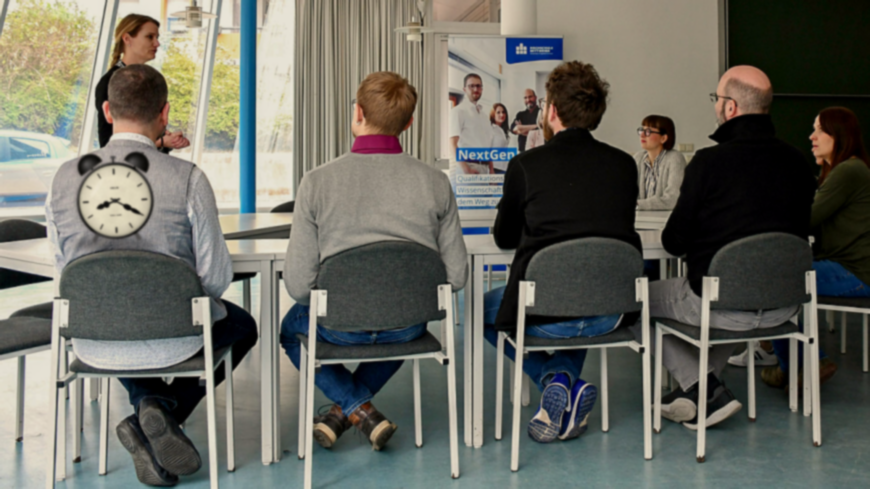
h=8 m=20
